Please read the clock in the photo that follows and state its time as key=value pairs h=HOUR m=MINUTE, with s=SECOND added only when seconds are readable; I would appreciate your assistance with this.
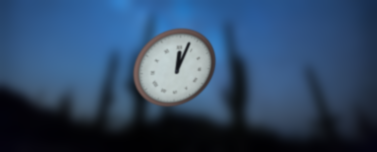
h=12 m=3
